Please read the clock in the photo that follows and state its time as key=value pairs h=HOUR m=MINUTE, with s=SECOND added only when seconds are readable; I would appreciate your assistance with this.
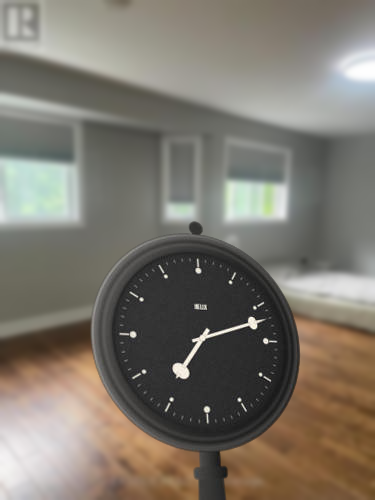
h=7 m=12
